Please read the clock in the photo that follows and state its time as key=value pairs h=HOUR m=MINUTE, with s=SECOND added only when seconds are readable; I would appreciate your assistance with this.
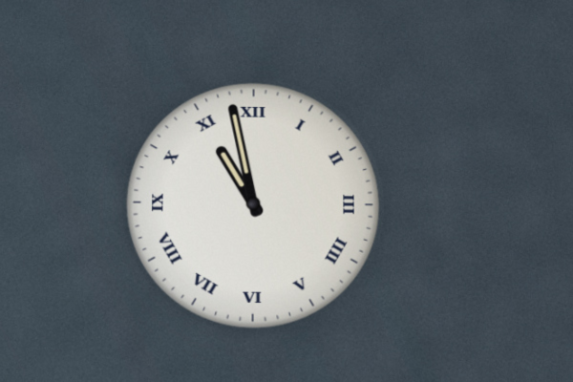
h=10 m=58
